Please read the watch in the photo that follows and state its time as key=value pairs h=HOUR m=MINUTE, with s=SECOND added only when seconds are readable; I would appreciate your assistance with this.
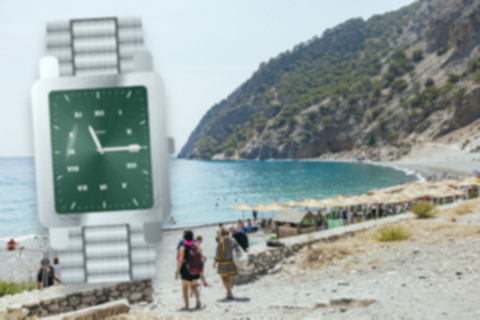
h=11 m=15
